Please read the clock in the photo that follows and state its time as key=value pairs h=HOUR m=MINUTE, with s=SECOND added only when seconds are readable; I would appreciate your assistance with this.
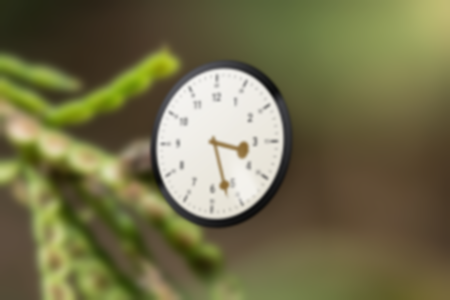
h=3 m=27
